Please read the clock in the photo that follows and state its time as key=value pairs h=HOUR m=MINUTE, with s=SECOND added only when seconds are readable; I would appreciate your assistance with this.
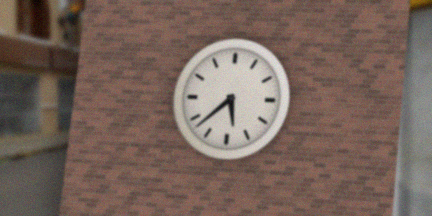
h=5 m=38
